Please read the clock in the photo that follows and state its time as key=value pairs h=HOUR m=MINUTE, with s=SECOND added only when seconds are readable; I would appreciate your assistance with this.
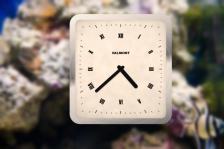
h=4 m=38
